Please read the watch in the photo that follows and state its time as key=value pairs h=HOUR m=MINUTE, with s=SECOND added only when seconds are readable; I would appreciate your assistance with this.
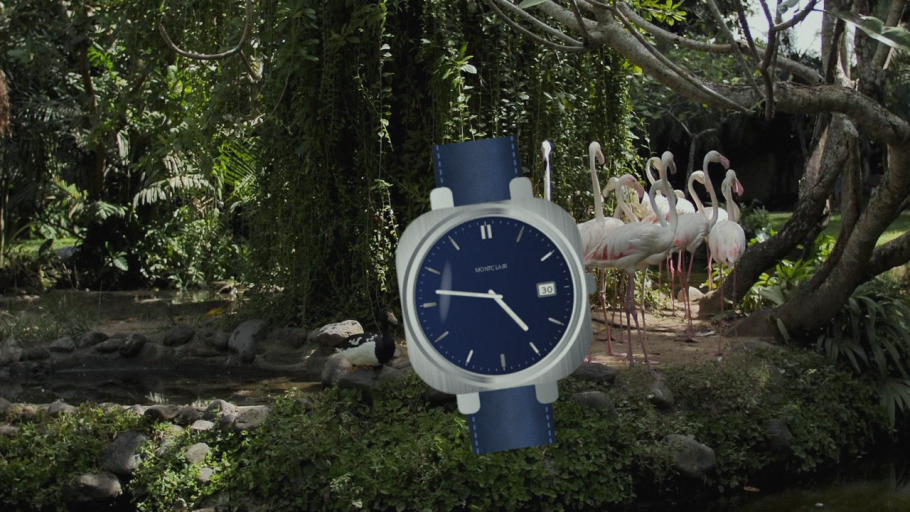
h=4 m=47
